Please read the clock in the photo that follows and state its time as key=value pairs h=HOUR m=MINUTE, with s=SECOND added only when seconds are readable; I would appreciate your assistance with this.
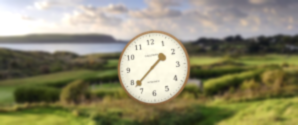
h=1 m=38
